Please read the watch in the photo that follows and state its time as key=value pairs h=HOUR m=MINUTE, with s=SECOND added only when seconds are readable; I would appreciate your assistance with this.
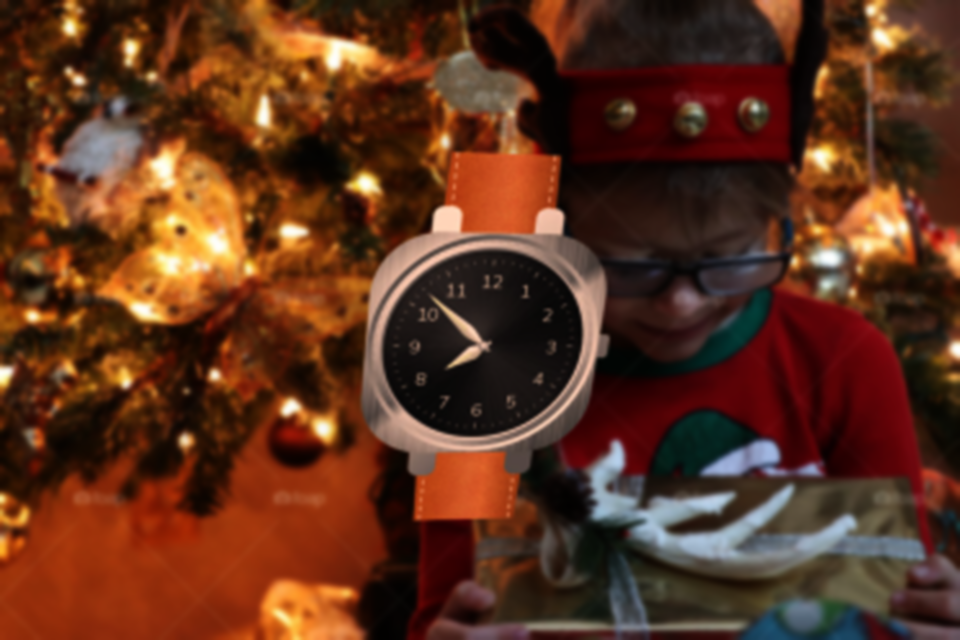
h=7 m=52
